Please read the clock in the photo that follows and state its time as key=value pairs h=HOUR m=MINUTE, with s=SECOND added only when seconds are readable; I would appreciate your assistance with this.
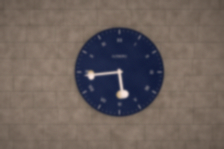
h=5 m=44
